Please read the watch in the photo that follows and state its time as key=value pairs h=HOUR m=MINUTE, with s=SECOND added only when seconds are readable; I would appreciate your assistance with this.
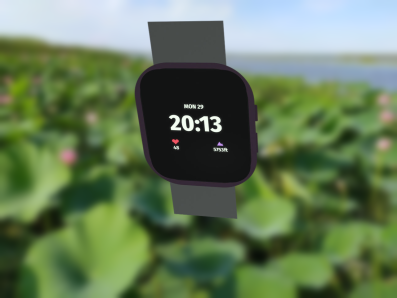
h=20 m=13
